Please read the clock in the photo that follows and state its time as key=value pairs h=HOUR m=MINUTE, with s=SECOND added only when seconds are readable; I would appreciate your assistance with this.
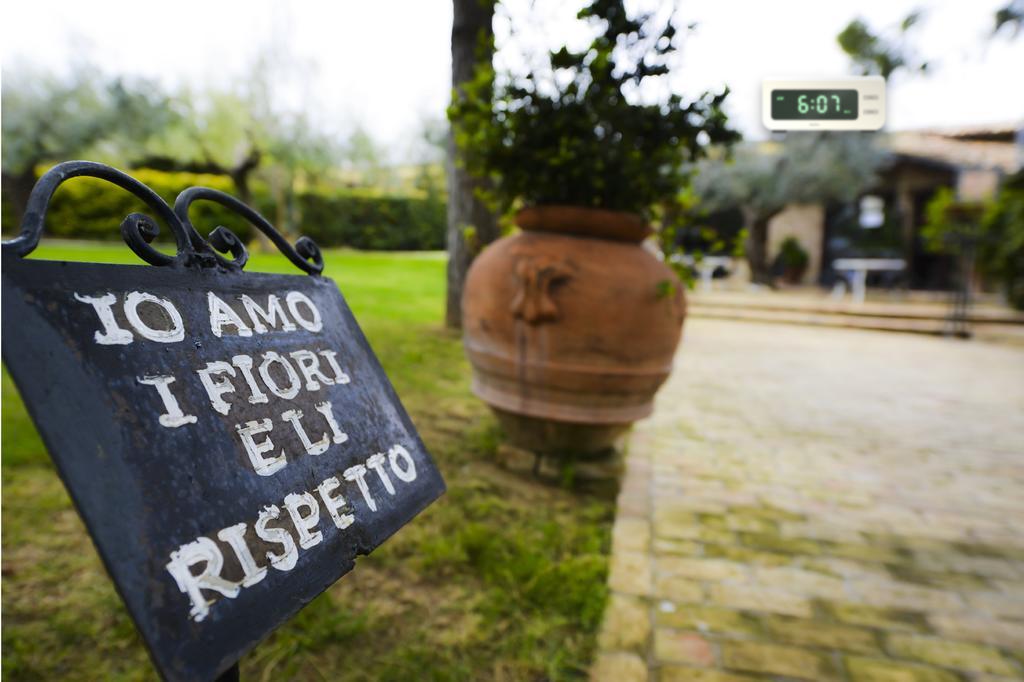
h=6 m=7
